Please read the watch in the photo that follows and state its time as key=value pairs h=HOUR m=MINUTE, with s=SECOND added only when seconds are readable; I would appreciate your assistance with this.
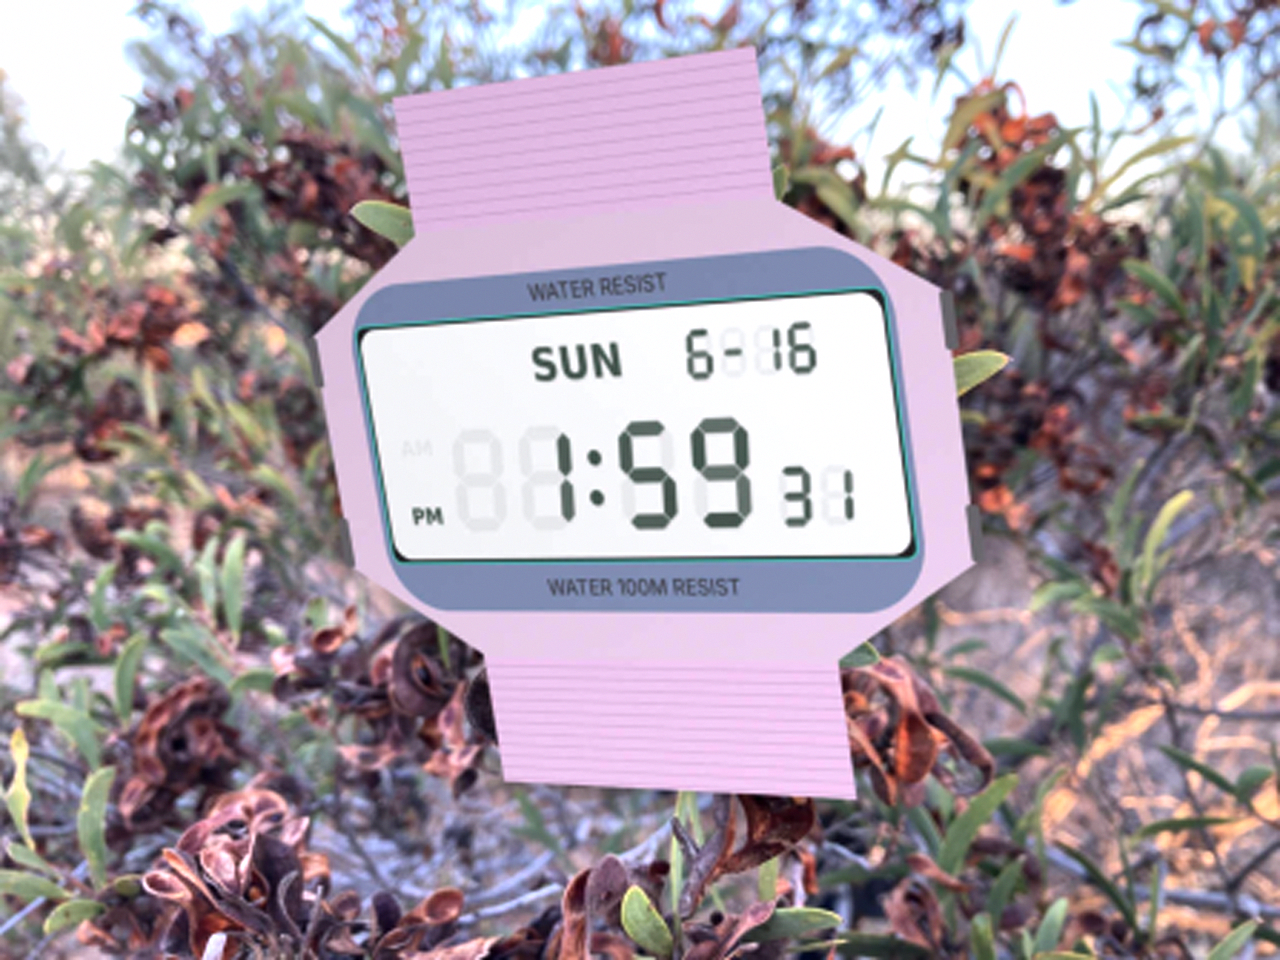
h=1 m=59 s=31
